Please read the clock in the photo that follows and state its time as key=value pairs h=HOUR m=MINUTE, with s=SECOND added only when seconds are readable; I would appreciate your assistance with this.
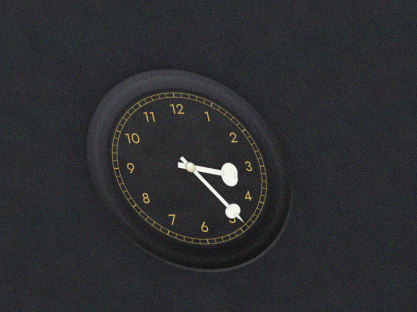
h=3 m=24
